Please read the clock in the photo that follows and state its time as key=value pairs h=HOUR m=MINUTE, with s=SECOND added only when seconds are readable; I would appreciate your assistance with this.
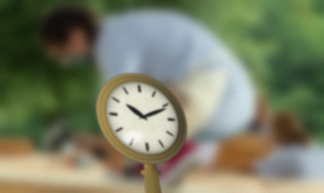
h=10 m=11
